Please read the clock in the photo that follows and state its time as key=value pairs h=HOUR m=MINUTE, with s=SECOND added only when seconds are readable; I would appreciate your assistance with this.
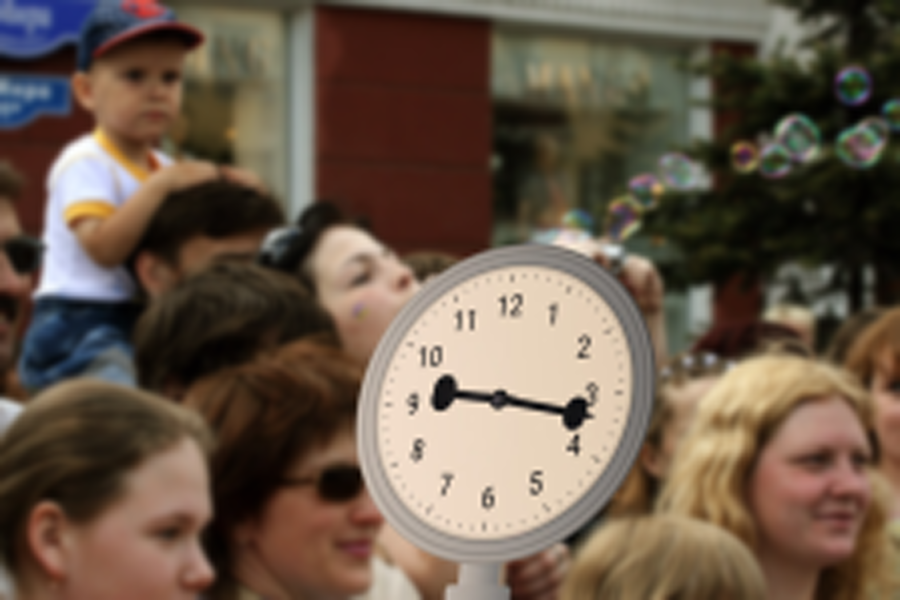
h=9 m=17
